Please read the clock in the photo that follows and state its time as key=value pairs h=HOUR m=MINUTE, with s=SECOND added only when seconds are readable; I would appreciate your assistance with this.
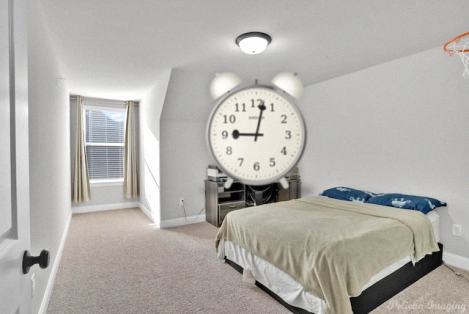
h=9 m=2
